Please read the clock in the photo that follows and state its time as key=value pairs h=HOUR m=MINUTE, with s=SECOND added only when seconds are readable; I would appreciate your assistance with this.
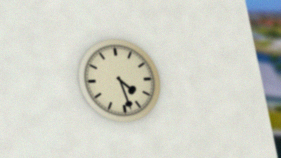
h=4 m=28
